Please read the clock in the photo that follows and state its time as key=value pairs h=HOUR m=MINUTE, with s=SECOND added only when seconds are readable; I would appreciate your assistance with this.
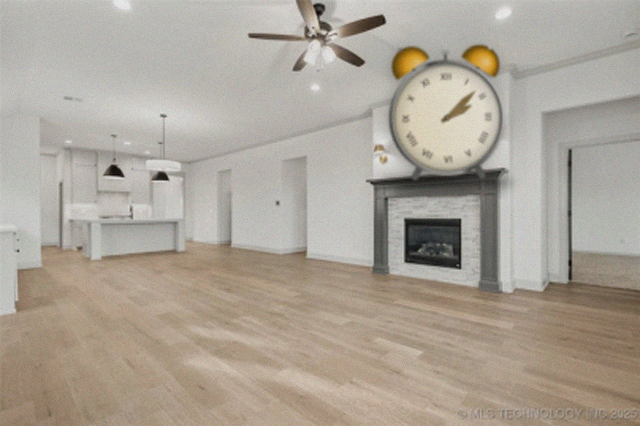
h=2 m=8
